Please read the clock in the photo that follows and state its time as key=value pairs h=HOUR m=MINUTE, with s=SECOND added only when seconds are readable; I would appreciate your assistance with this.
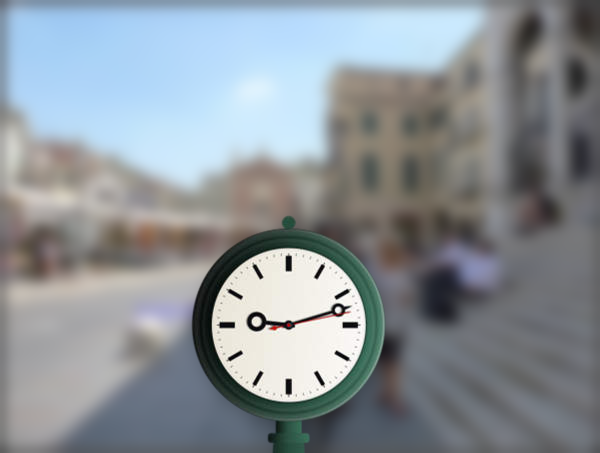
h=9 m=12 s=13
